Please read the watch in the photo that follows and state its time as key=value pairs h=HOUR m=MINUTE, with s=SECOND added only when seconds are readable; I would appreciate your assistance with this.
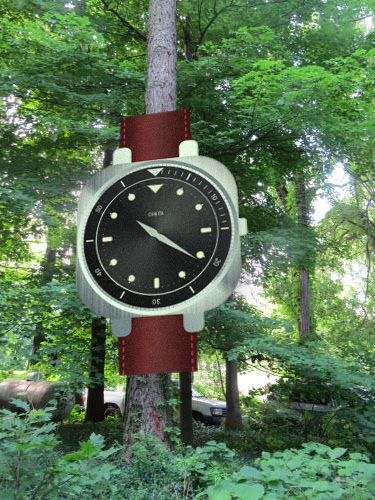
h=10 m=21
